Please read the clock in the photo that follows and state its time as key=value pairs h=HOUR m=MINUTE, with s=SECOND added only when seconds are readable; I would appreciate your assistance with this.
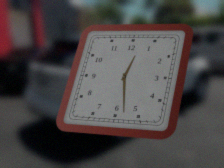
h=12 m=28
